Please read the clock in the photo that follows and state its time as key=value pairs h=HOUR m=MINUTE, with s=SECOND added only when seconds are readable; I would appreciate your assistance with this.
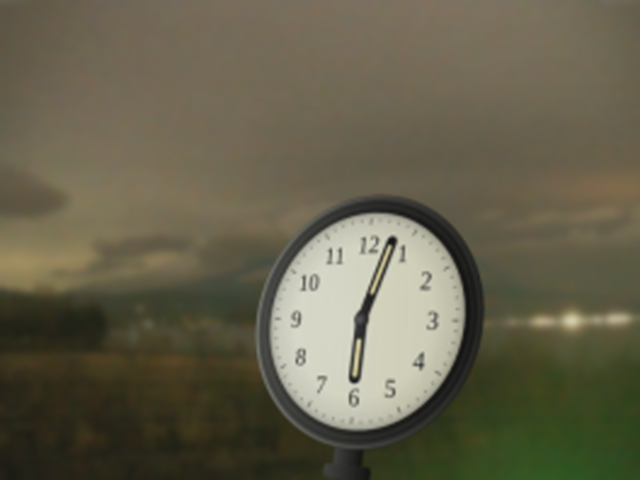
h=6 m=3
